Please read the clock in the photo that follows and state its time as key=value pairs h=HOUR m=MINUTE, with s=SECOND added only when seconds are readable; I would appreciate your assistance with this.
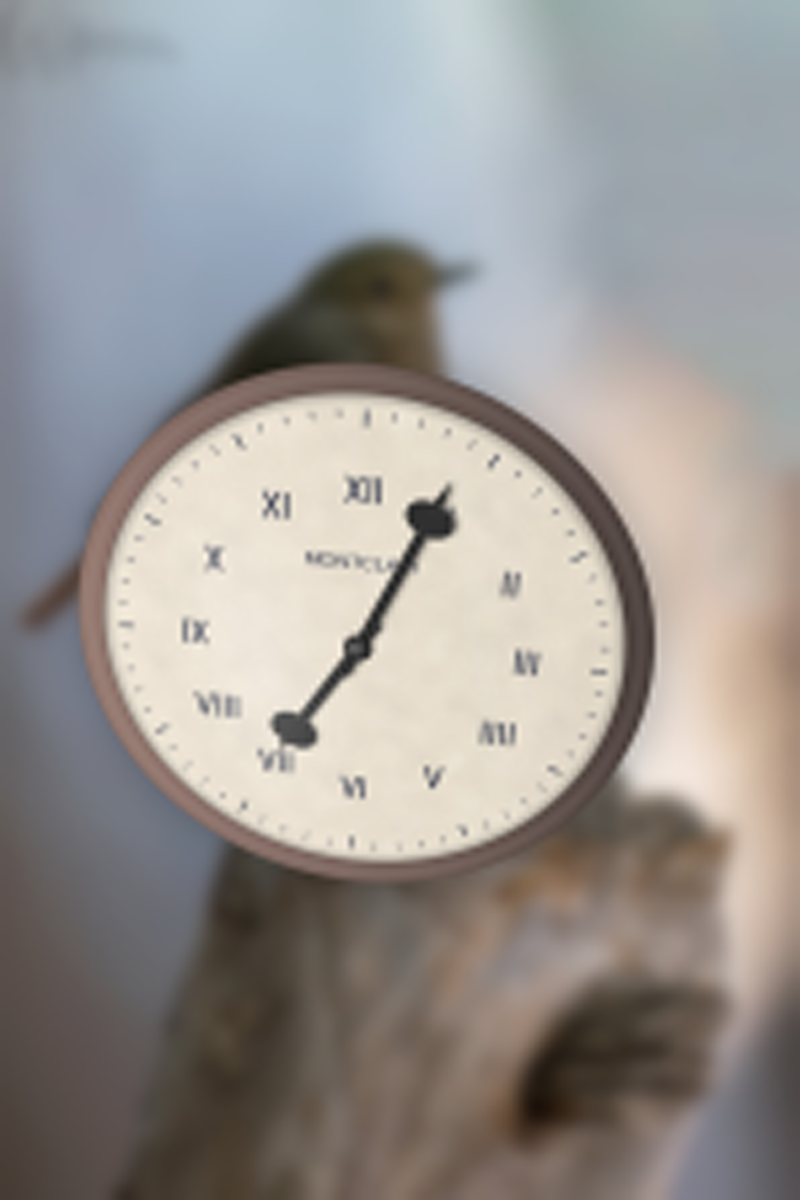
h=7 m=4
